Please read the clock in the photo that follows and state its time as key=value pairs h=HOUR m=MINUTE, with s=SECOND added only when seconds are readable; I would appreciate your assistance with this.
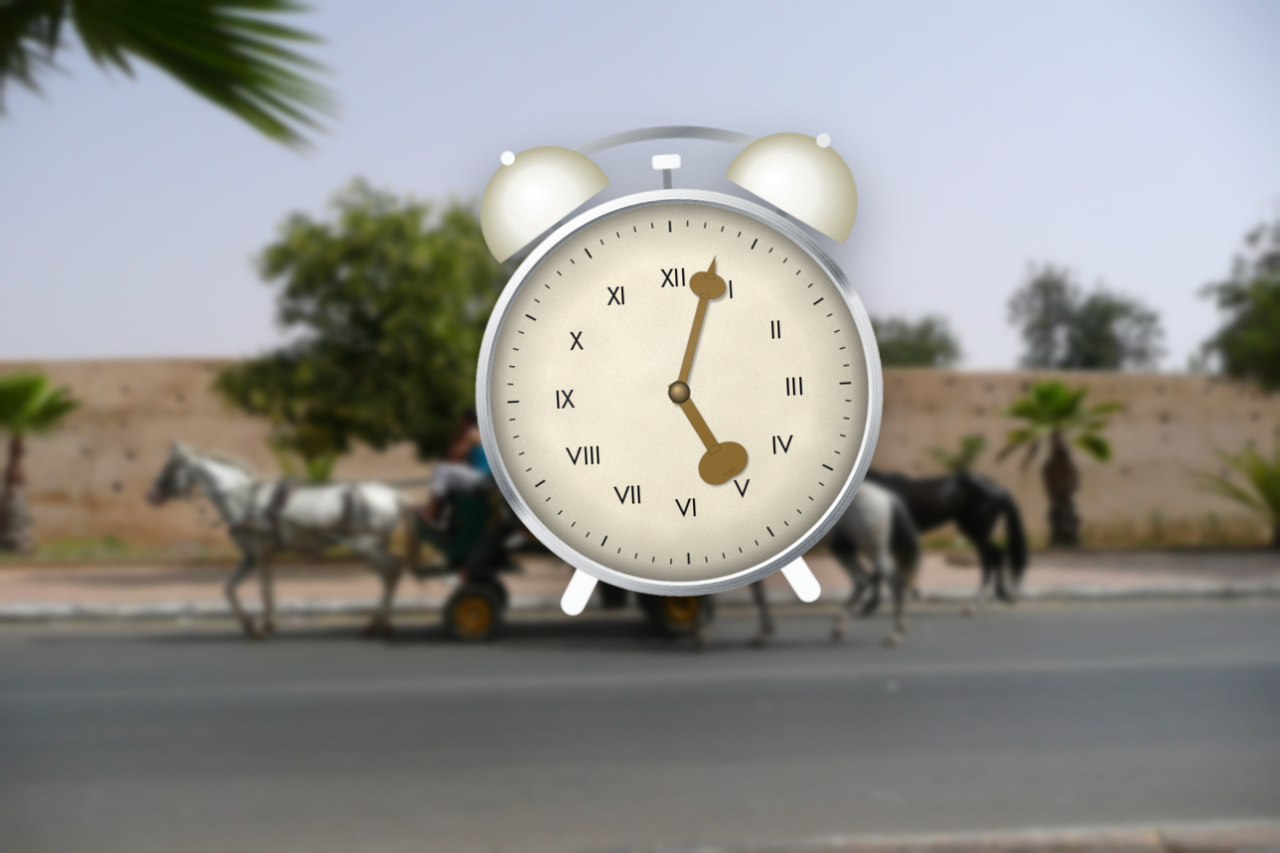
h=5 m=3
